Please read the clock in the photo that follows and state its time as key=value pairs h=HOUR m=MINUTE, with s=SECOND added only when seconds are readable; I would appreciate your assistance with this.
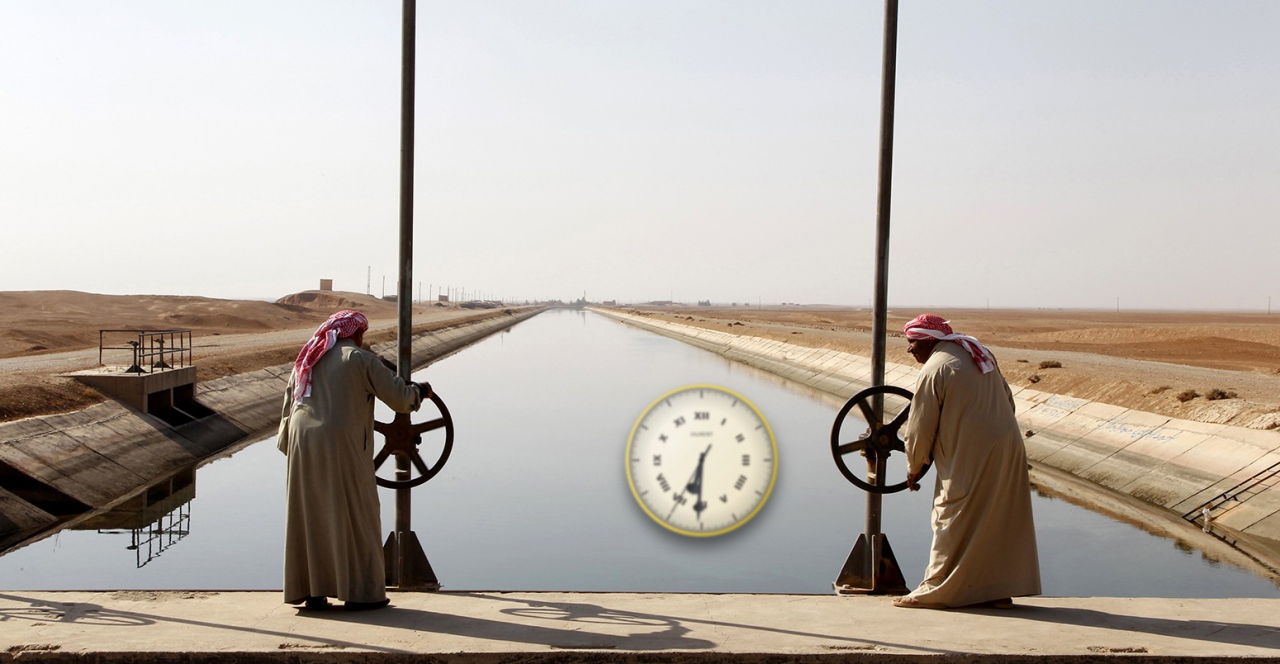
h=6 m=30 s=35
